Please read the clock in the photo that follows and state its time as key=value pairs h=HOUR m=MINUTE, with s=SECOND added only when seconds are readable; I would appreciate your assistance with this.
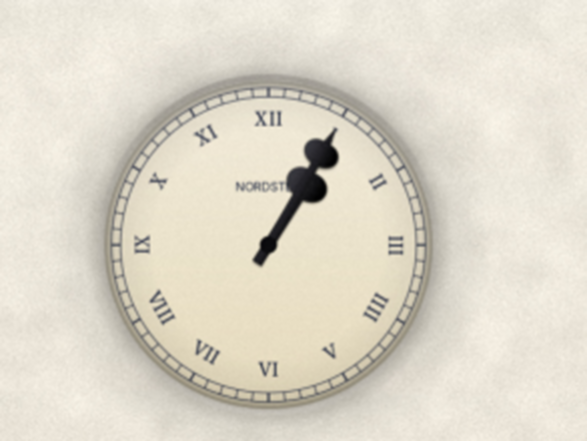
h=1 m=5
